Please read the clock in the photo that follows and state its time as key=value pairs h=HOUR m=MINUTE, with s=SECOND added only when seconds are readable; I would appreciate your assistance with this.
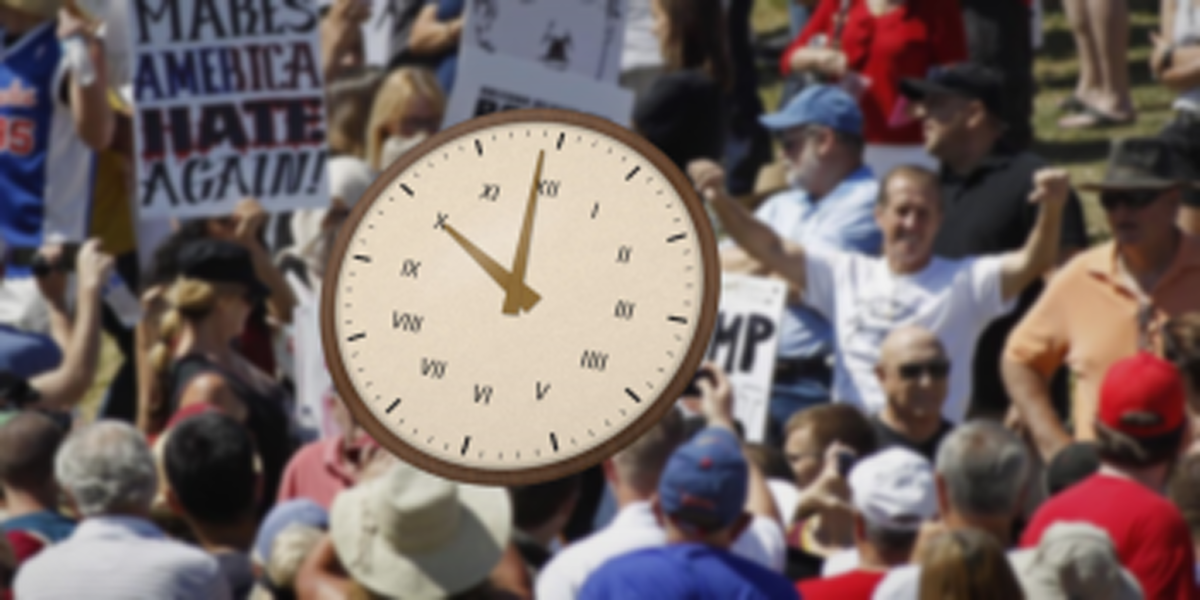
h=9 m=59
